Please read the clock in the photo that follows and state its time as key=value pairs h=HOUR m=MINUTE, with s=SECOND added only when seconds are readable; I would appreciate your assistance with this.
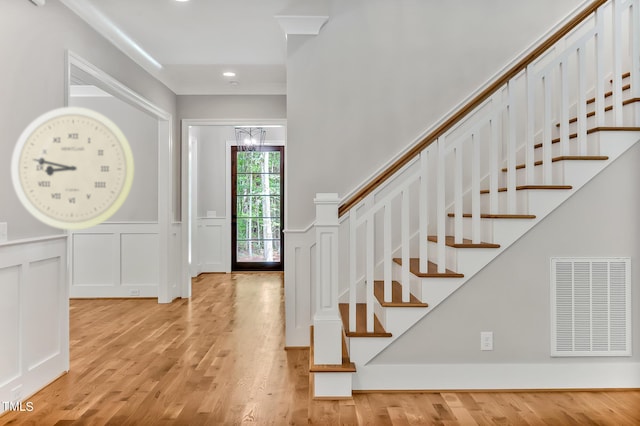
h=8 m=47
